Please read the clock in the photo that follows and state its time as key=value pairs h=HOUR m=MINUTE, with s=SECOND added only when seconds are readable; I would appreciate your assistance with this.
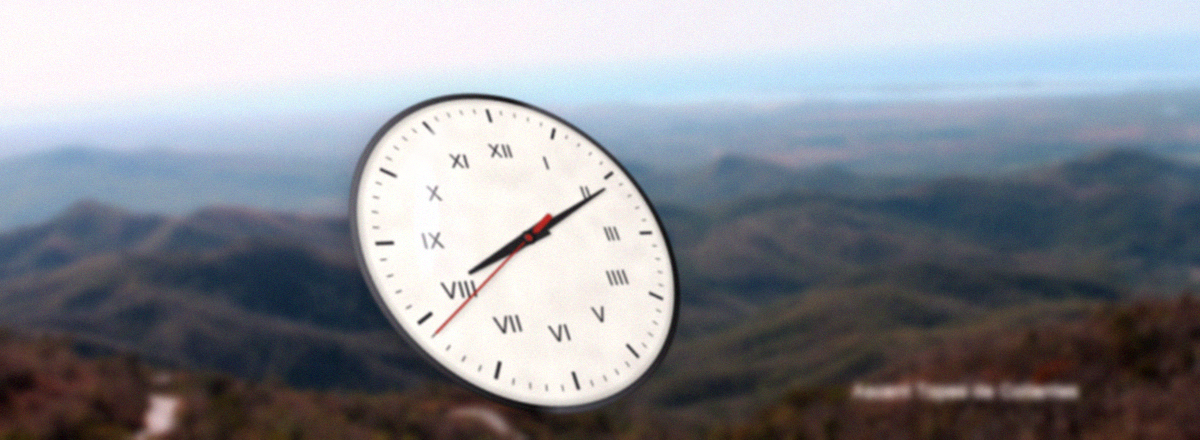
h=8 m=10 s=39
